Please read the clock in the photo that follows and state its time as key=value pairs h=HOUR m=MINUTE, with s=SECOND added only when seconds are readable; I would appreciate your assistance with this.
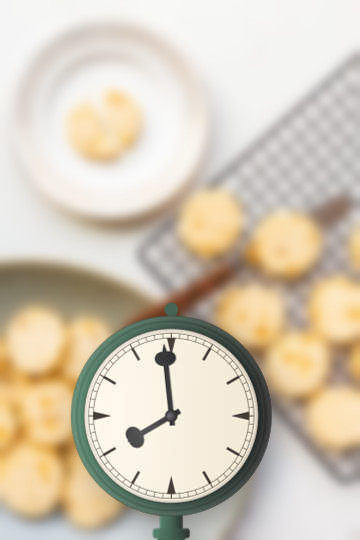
h=7 m=59
